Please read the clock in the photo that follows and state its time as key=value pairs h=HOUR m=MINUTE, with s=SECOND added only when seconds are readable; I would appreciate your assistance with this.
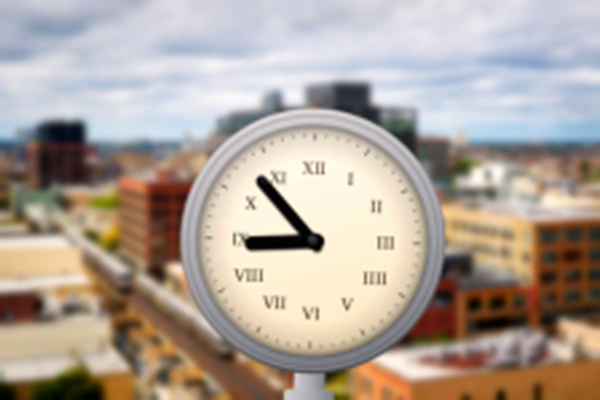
h=8 m=53
